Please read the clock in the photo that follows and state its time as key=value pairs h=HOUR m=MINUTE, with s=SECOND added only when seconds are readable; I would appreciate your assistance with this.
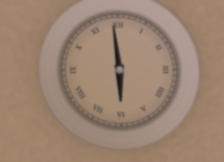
h=5 m=59
